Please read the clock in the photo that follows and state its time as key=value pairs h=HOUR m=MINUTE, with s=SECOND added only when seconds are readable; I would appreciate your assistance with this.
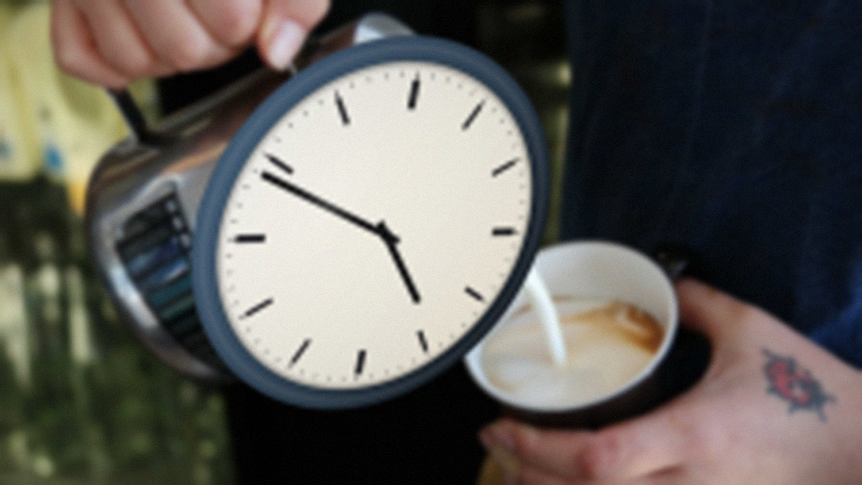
h=4 m=49
